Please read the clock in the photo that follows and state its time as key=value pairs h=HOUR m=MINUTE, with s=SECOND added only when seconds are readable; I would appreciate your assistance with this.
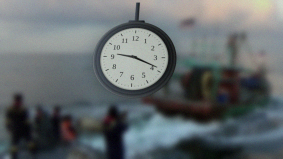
h=9 m=19
